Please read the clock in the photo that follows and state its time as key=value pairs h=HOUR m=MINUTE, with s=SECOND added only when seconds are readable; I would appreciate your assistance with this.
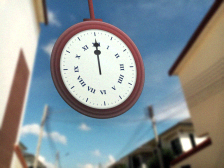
h=12 m=0
